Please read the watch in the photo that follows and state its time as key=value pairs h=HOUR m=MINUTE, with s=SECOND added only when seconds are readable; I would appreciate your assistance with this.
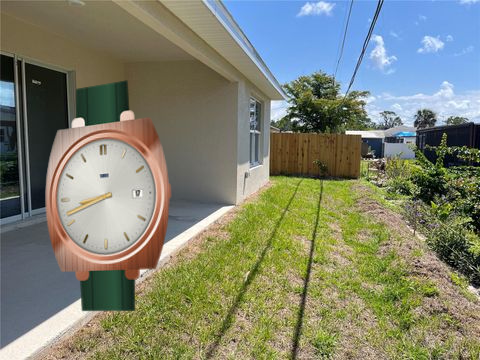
h=8 m=42
